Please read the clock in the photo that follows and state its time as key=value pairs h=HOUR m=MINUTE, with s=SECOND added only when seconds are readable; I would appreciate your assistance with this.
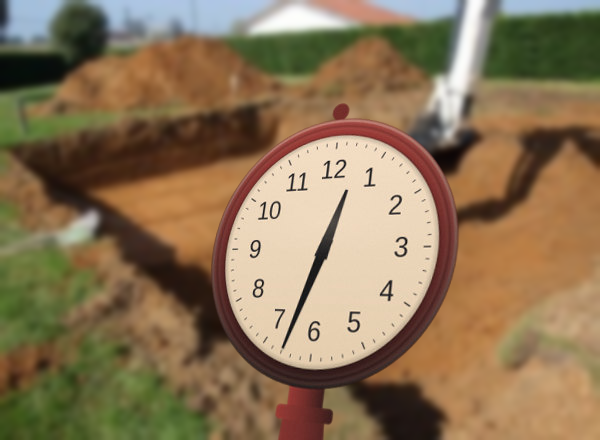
h=12 m=33
